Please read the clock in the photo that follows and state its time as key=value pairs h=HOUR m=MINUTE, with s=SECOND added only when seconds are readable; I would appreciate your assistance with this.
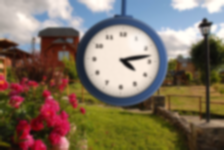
h=4 m=13
